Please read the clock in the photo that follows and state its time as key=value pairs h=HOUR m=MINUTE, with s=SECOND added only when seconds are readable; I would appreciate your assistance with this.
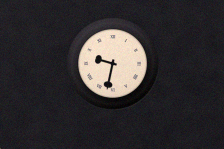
h=9 m=32
